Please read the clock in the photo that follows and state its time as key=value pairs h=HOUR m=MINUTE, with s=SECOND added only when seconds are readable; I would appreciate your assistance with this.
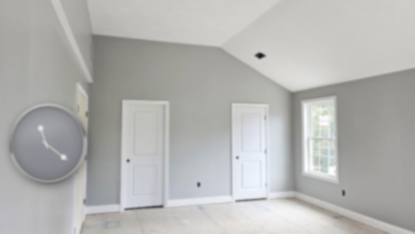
h=11 m=21
